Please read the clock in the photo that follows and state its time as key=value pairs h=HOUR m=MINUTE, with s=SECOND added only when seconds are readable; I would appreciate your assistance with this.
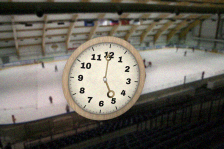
h=5 m=0
